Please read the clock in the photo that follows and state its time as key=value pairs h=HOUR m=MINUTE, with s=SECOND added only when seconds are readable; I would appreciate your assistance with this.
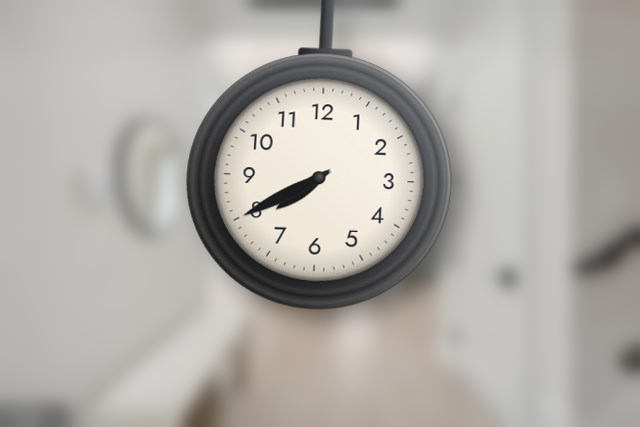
h=7 m=40
